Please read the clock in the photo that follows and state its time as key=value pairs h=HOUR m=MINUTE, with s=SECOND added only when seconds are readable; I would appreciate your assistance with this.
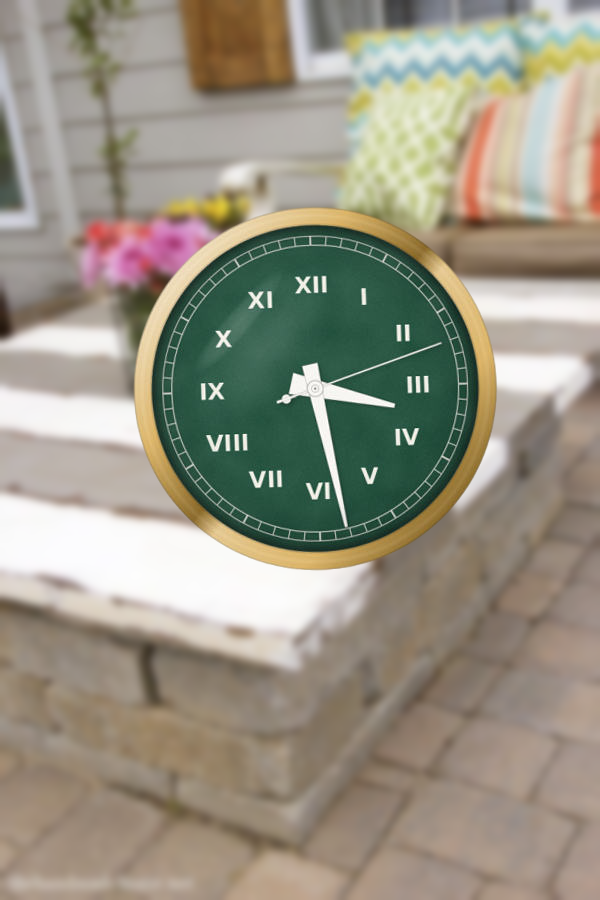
h=3 m=28 s=12
